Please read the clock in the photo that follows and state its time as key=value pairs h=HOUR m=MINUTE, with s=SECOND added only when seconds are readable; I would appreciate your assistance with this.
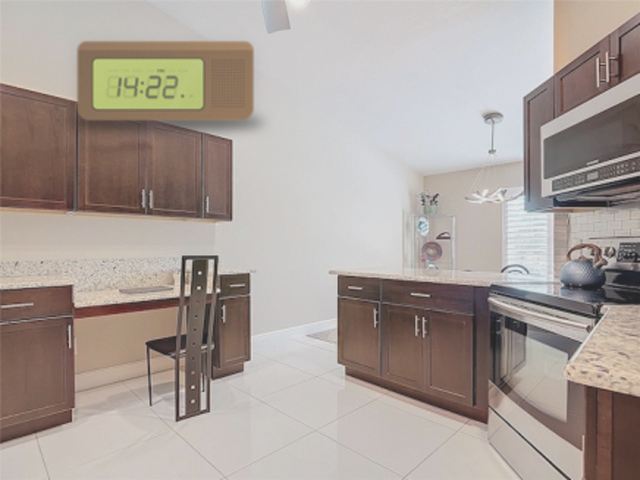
h=14 m=22
